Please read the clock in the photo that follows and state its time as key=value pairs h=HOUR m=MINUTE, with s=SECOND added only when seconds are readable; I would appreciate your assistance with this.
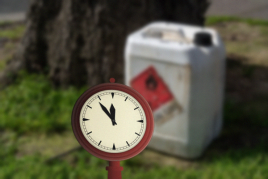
h=11 m=54
